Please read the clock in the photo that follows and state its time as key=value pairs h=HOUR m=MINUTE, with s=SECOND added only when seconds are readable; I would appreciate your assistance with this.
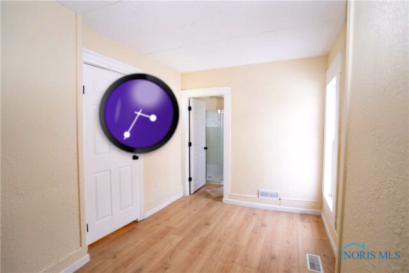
h=3 m=35
